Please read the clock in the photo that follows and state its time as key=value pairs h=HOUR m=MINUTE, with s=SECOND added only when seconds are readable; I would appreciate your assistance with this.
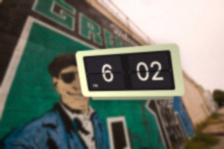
h=6 m=2
